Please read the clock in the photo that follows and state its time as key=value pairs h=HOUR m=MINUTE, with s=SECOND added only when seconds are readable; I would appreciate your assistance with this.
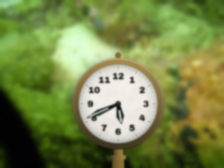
h=5 m=41
